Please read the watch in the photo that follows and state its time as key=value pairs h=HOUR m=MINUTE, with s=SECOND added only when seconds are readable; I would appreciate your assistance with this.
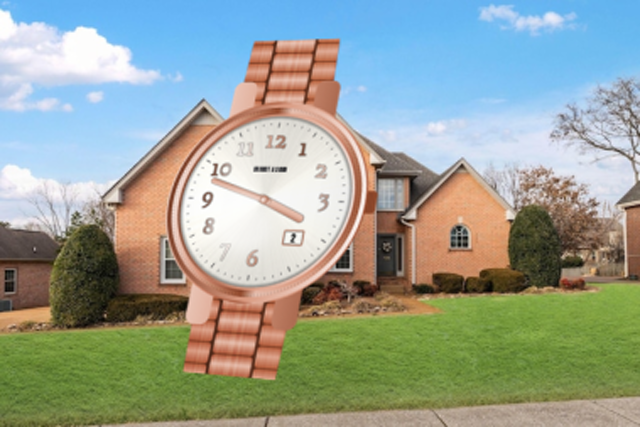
h=3 m=48
